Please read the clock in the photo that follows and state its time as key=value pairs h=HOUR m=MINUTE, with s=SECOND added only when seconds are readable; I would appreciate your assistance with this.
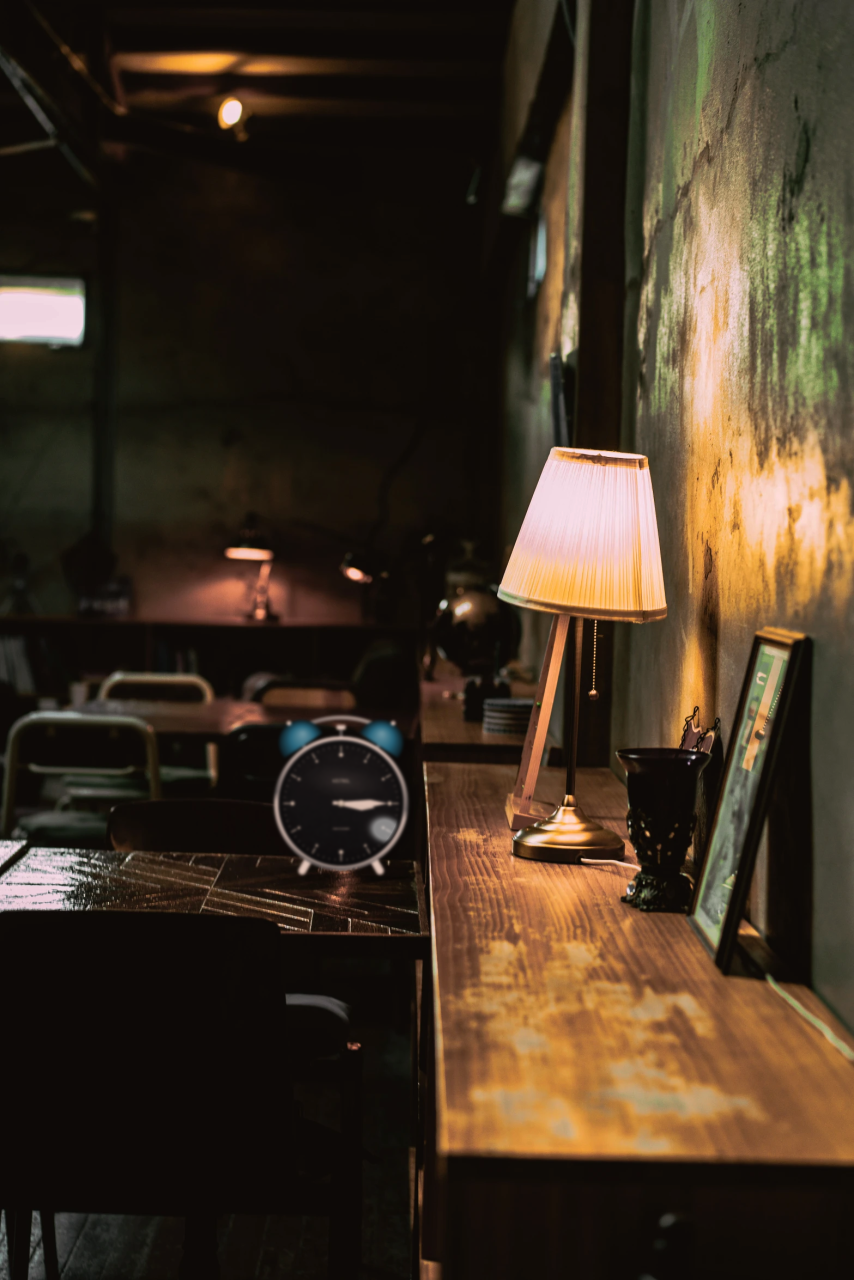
h=3 m=15
